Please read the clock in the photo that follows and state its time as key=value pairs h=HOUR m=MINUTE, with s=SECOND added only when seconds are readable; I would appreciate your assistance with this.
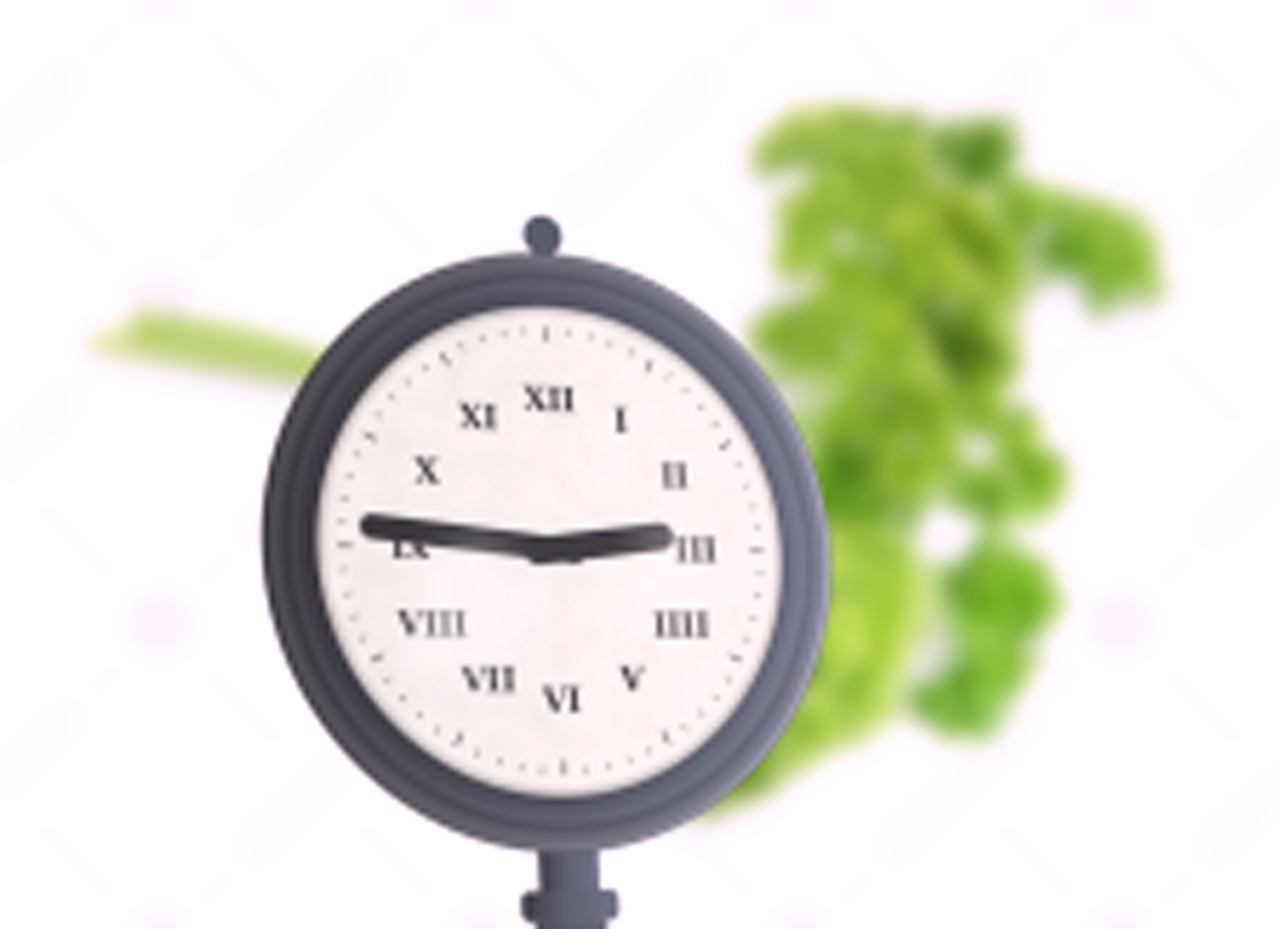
h=2 m=46
